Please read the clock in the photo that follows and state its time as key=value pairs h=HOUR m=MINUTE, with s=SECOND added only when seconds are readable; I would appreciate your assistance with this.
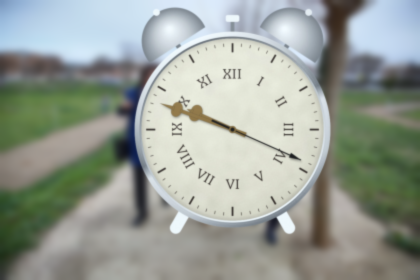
h=9 m=48 s=19
